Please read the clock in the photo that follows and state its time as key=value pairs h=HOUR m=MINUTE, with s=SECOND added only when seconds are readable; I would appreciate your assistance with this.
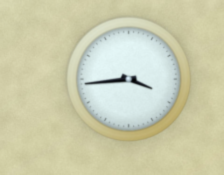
h=3 m=44
